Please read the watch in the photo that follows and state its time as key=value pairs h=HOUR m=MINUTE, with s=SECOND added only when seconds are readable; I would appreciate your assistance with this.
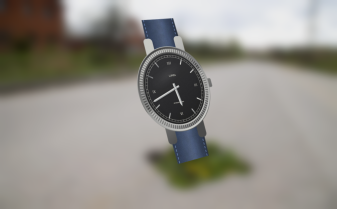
h=5 m=42
